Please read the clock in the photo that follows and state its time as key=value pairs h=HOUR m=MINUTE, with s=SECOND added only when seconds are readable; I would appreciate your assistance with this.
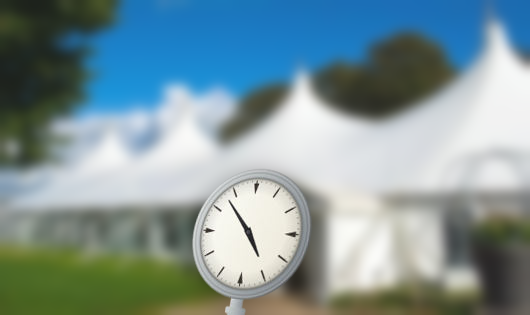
h=4 m=53
